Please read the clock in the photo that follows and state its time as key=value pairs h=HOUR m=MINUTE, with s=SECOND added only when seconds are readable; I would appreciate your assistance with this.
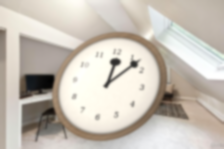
h=12 m=7
